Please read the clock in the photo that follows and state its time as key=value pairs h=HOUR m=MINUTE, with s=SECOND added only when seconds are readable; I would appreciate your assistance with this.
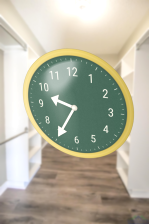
h=9 m=35
